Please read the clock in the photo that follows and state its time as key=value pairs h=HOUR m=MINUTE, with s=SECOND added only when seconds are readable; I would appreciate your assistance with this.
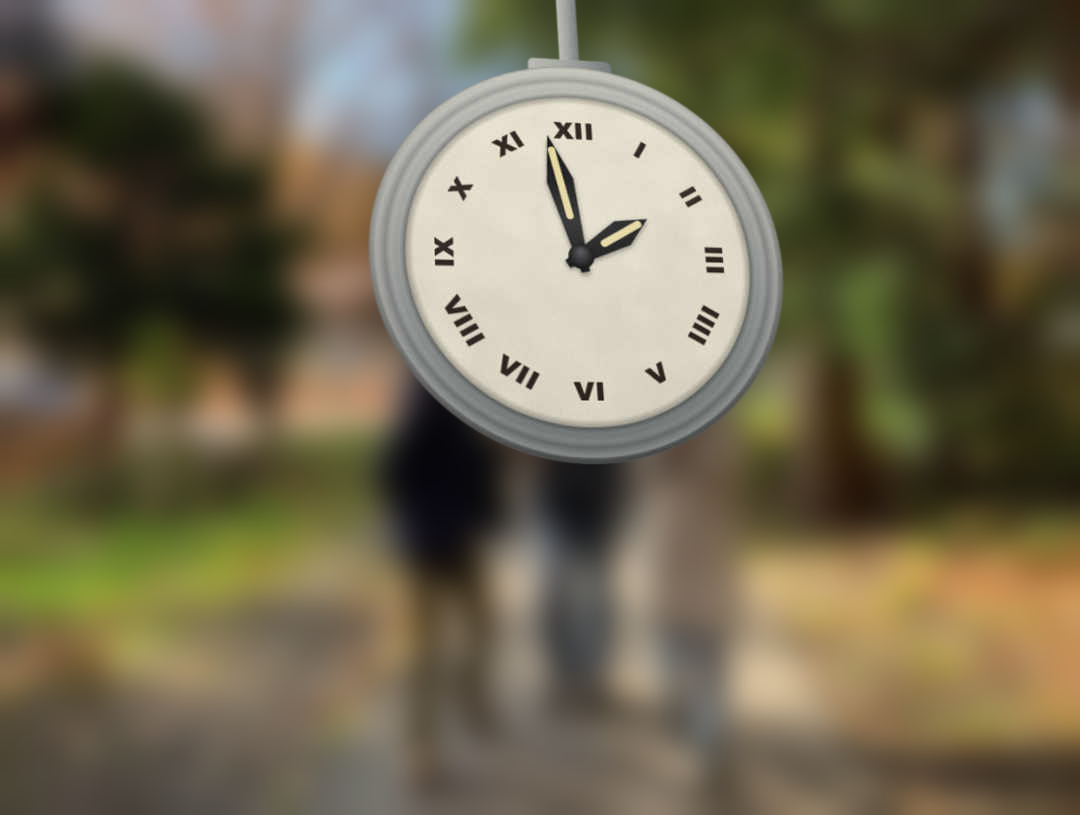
h=1 m=58
